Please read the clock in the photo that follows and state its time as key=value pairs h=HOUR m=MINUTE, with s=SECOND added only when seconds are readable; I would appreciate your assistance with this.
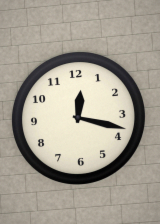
h=12 m=18
